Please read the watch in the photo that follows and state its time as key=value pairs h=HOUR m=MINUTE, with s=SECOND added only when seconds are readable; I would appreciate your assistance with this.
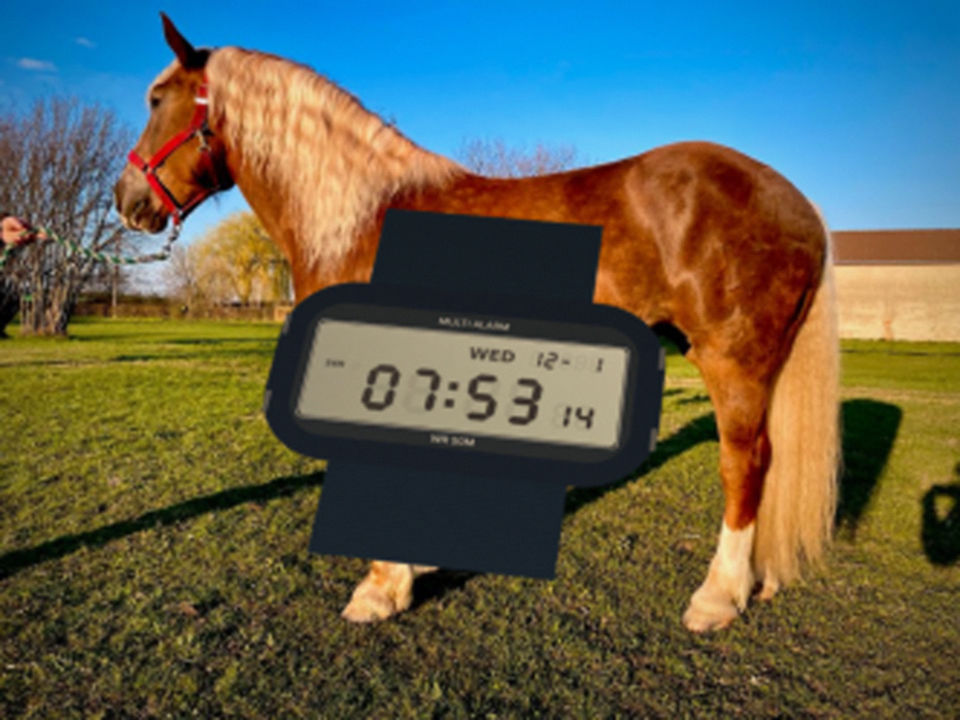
h=7 m=53 s=14
